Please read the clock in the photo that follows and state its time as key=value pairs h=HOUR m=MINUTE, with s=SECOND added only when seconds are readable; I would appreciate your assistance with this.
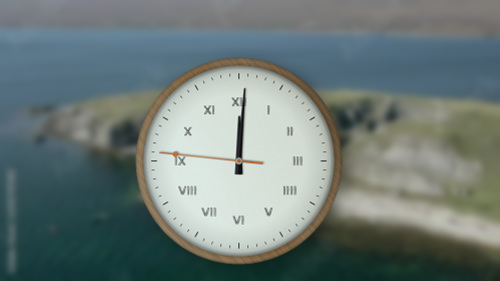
h=12 m=0 s=46
